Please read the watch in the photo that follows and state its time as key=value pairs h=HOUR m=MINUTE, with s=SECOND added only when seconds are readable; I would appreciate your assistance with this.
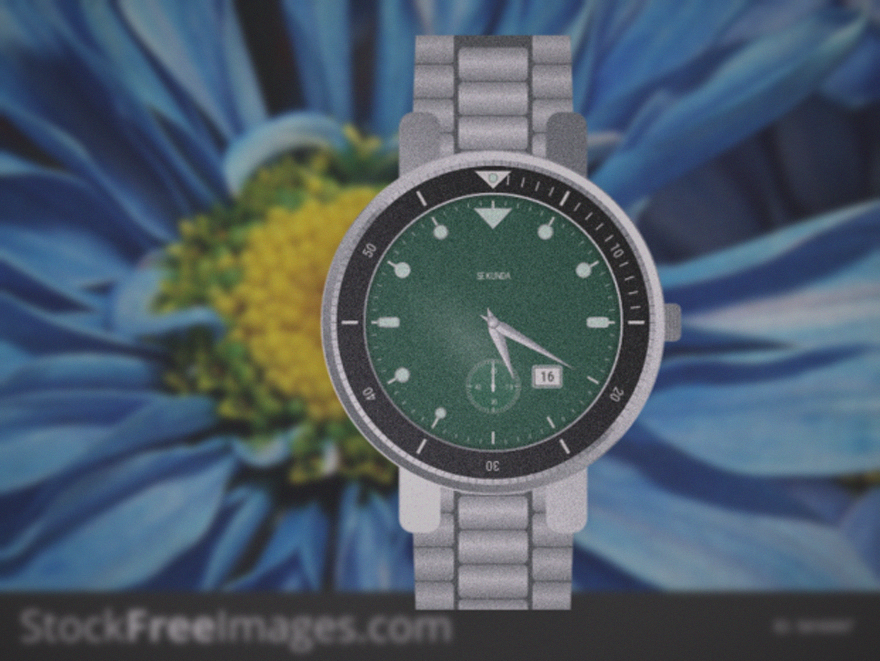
h=5 m=20
